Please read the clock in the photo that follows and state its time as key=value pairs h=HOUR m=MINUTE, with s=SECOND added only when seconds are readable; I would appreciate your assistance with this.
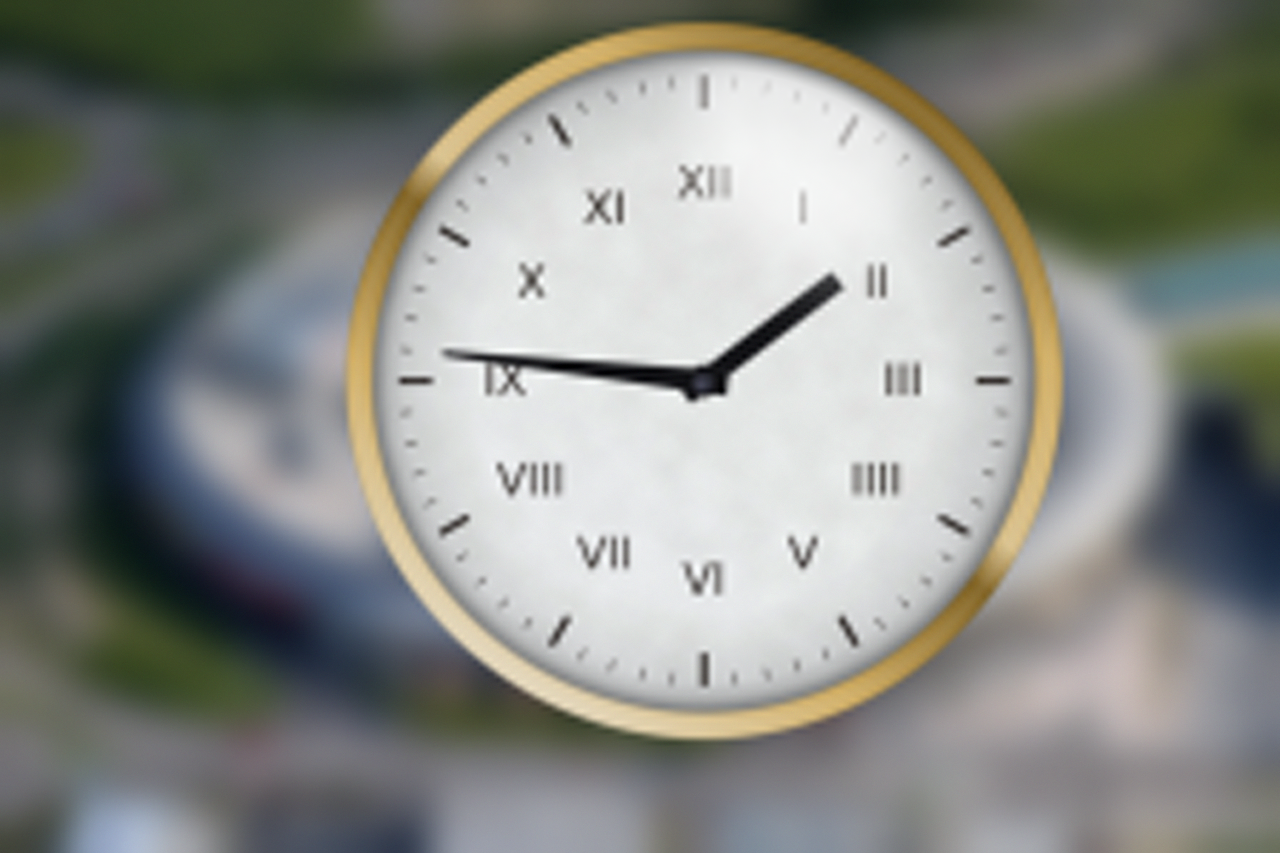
h=1 m=46
